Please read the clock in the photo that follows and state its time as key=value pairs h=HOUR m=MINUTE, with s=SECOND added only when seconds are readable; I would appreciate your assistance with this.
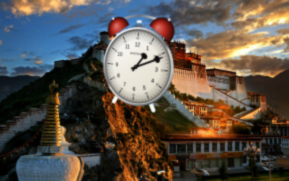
h=1 m=11
